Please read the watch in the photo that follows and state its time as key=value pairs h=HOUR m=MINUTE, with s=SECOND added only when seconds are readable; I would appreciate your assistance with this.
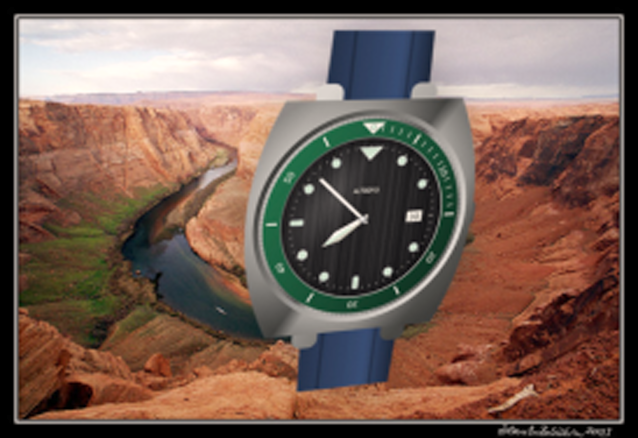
h=7 m=52
